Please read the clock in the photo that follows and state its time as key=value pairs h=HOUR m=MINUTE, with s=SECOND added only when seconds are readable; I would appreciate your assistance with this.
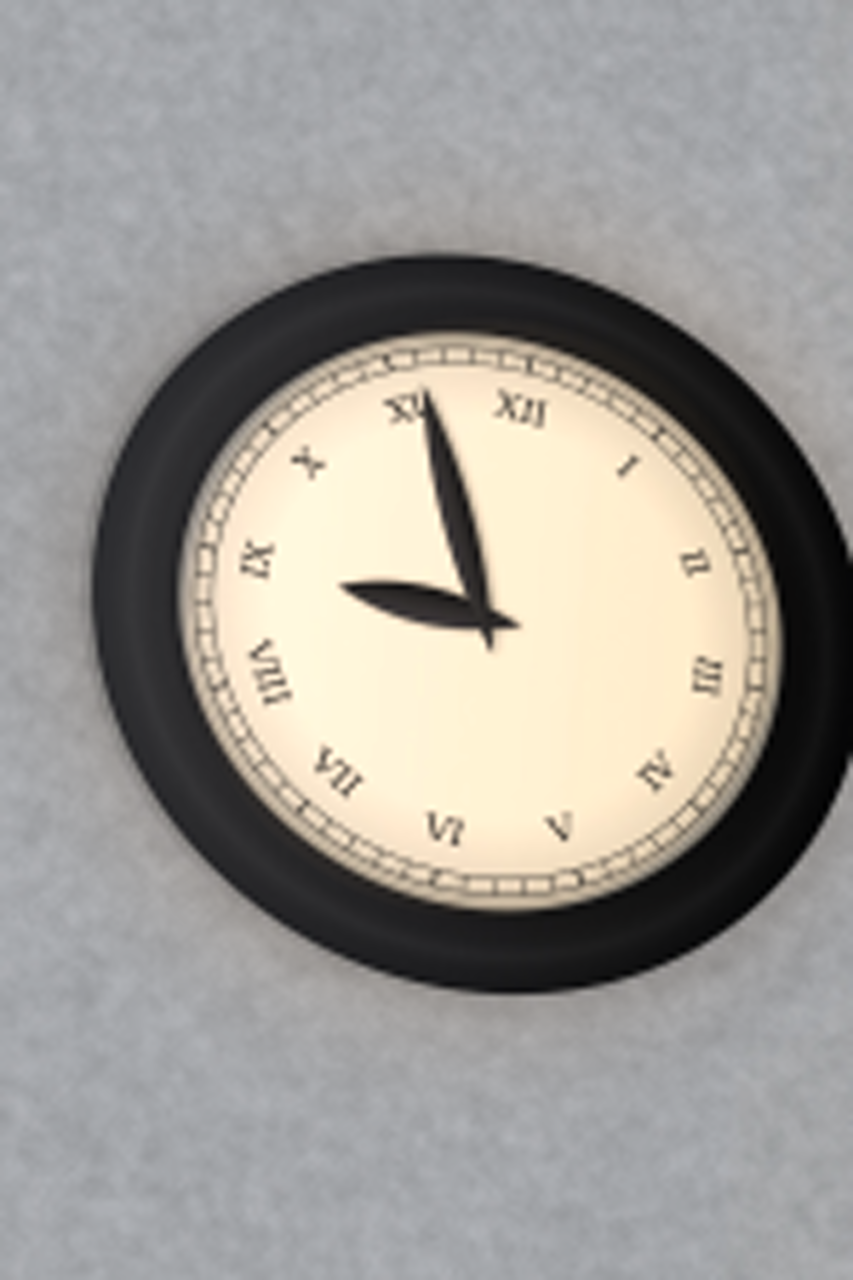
h=8 m=56
